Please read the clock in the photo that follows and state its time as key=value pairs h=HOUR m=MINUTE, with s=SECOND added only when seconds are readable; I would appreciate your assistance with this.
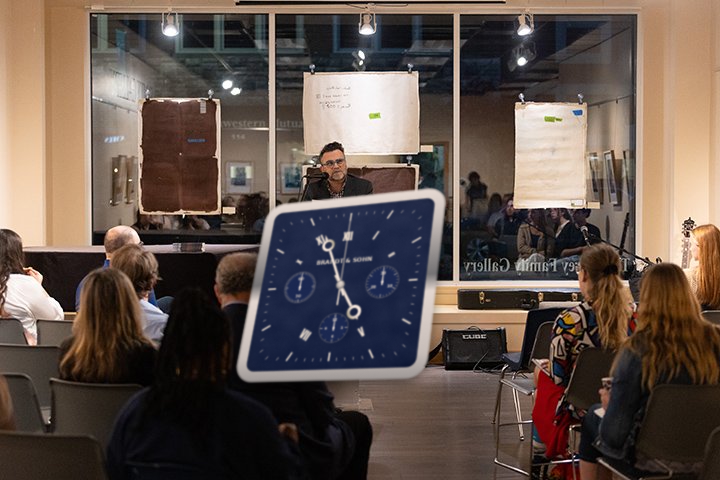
h=4 m=56
